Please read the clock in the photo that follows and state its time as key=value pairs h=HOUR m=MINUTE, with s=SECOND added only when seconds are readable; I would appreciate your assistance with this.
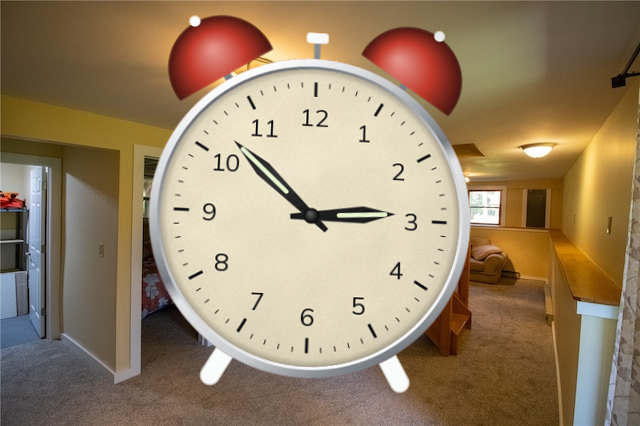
h=2 m=52
